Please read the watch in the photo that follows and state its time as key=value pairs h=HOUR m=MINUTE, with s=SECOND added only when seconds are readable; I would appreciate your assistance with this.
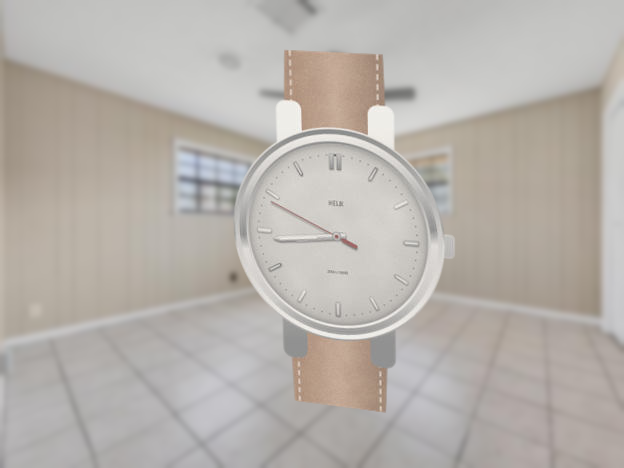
h=8 m=43 s=49
